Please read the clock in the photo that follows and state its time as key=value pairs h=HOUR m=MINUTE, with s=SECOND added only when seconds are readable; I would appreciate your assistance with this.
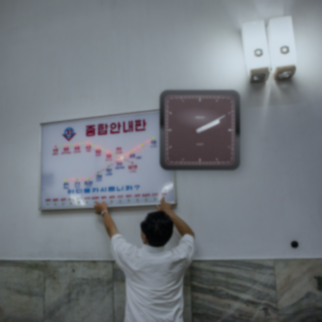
h=2 m=10
